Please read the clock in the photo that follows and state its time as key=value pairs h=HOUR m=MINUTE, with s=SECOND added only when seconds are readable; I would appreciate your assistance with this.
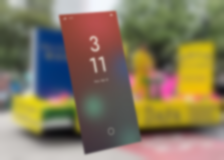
h=3 m=11
